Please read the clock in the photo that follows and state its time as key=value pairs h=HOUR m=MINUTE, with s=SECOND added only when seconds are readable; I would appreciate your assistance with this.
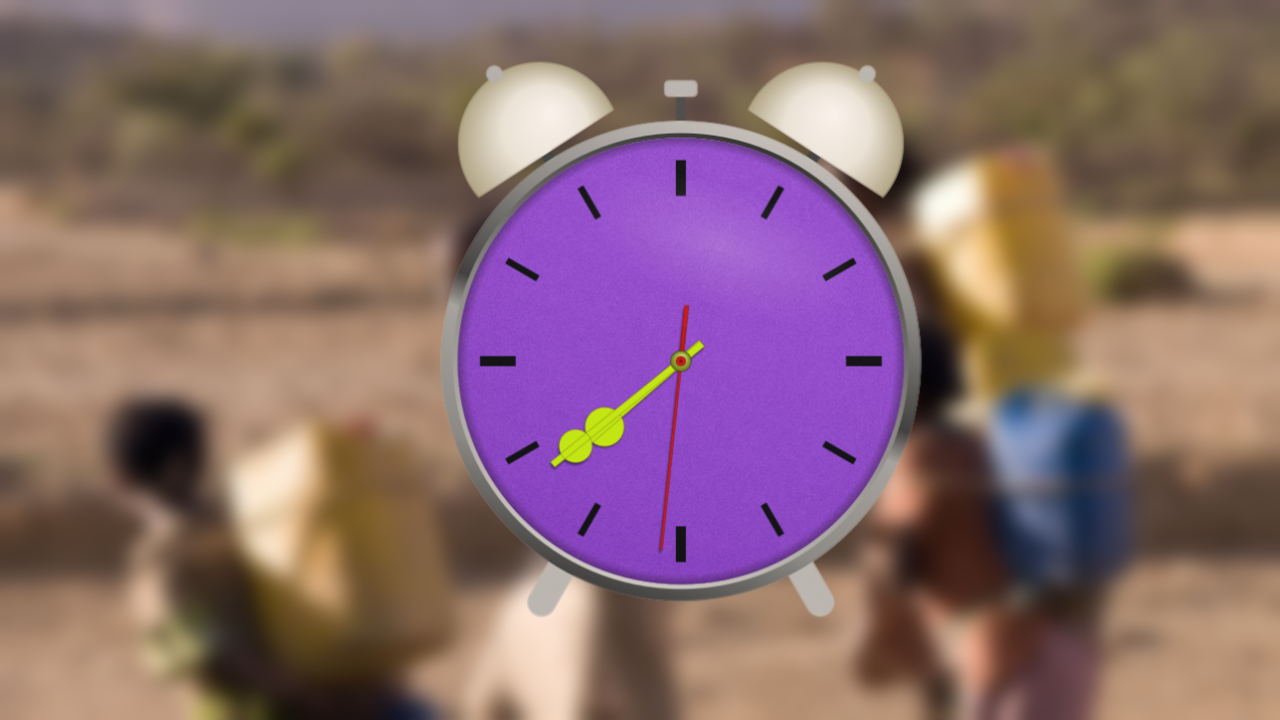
h=7 m=38 s=31
